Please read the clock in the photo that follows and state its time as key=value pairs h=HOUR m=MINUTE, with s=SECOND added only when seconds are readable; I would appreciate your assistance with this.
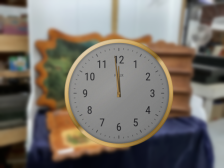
h=11 m=59
